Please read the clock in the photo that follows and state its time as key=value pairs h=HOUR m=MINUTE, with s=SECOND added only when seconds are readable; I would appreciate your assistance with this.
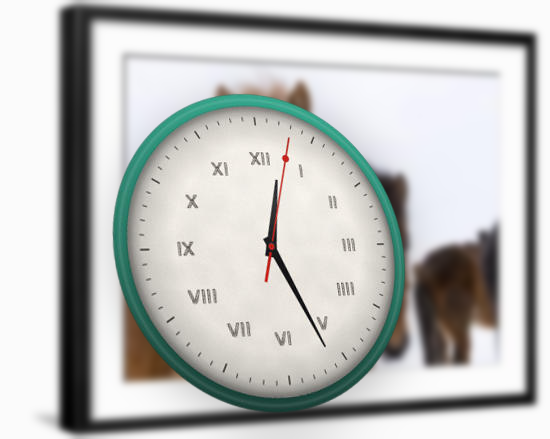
h=12 m=26 s=3
